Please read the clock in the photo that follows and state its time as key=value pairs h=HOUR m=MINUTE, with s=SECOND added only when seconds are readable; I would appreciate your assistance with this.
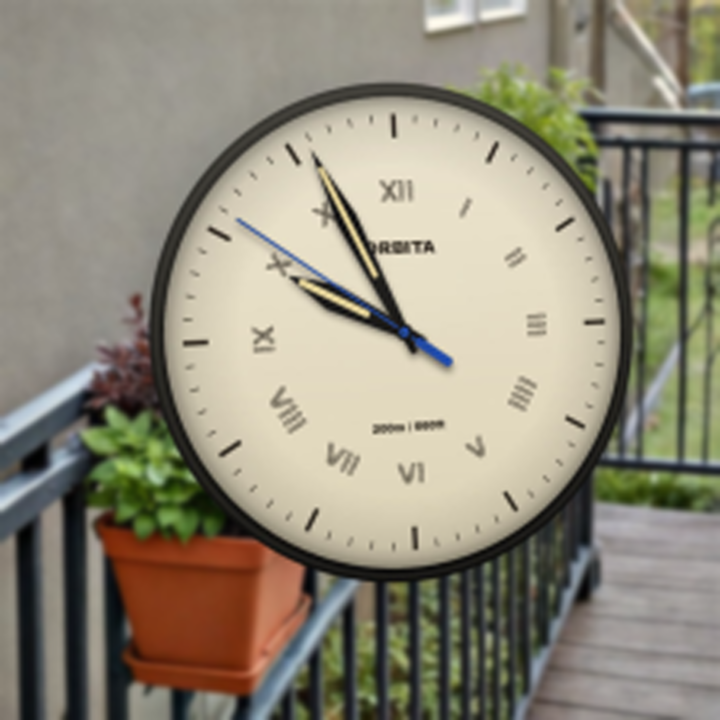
h=9 m=55 s=51
